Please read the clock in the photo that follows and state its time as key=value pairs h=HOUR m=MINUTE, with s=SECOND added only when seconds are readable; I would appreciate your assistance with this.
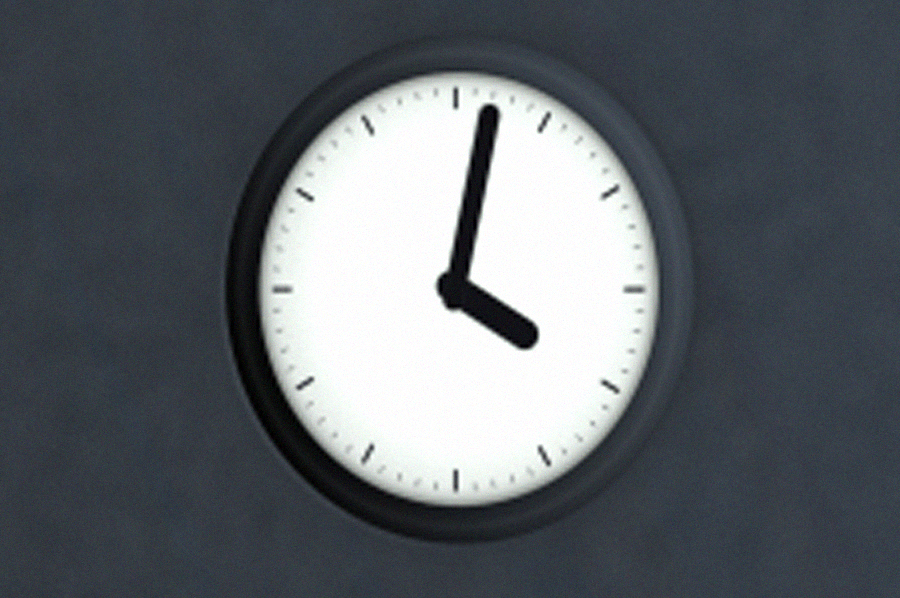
h=4 m=2
